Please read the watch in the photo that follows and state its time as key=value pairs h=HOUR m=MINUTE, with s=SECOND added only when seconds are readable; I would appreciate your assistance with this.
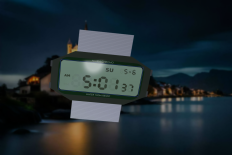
h=5 m=1 s=37
